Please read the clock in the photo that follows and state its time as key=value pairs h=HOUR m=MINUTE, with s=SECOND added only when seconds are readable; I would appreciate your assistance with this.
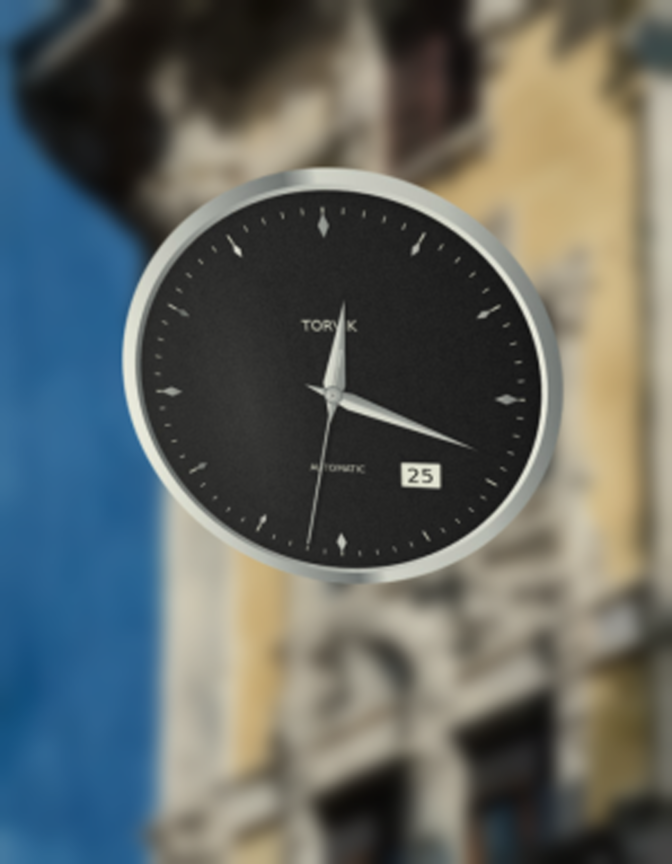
h=12 m=18 s=32
